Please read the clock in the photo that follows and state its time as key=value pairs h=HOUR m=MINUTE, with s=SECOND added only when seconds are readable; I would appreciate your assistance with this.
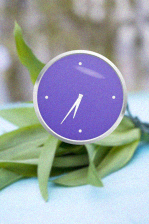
h=6 m=36
